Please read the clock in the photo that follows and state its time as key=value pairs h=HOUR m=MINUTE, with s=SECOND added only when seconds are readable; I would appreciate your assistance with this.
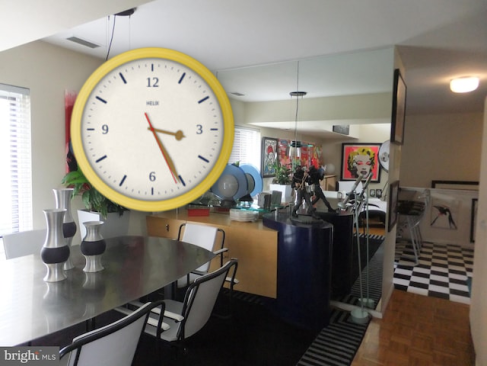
h=3 m=25 s=26
